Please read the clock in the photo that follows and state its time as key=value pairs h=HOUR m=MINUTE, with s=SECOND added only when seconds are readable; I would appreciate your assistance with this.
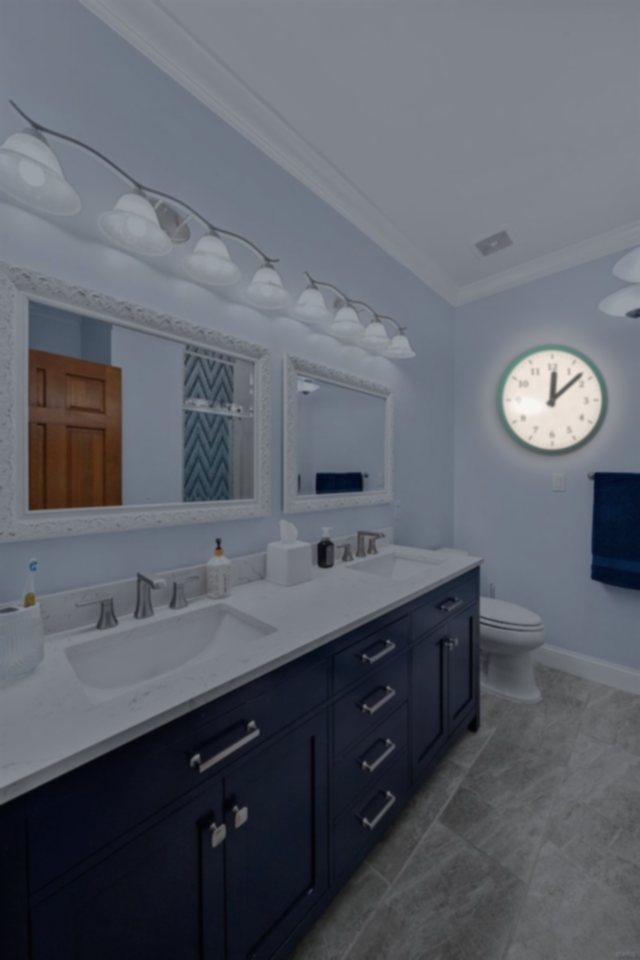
h=12 m=8
